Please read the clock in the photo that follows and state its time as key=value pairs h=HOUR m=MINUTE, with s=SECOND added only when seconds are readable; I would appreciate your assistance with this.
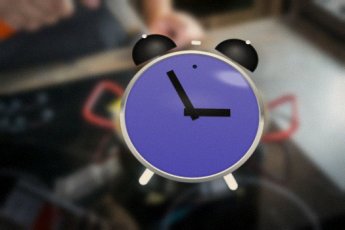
h=2 m=55
